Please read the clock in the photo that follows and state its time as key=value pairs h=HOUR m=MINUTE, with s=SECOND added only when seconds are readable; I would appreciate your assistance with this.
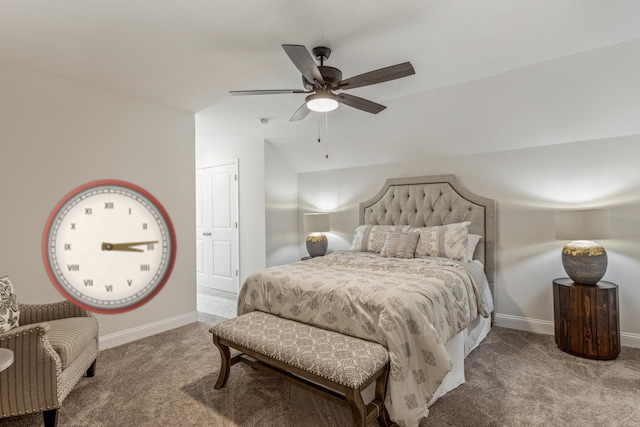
h=3 m=14
